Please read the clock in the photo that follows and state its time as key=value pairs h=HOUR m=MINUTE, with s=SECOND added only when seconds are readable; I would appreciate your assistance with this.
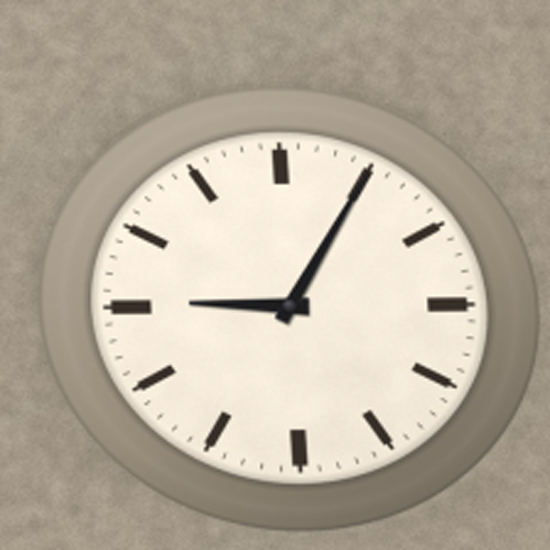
h=9 m=5
